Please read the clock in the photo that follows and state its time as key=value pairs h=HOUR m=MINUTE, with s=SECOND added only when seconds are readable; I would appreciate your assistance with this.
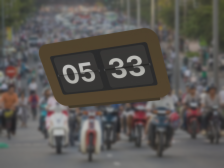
h=5 m=33
